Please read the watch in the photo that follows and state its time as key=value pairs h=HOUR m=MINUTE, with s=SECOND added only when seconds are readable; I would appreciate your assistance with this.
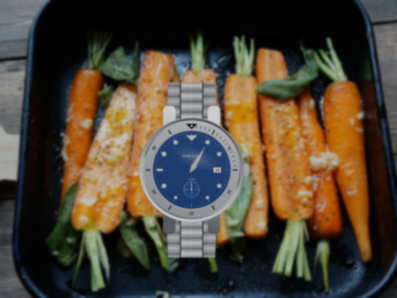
h=1 m=5
